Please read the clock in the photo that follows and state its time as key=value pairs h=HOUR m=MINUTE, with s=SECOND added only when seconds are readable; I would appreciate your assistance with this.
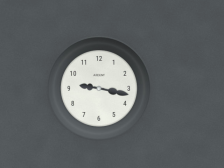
h=9 m=17
